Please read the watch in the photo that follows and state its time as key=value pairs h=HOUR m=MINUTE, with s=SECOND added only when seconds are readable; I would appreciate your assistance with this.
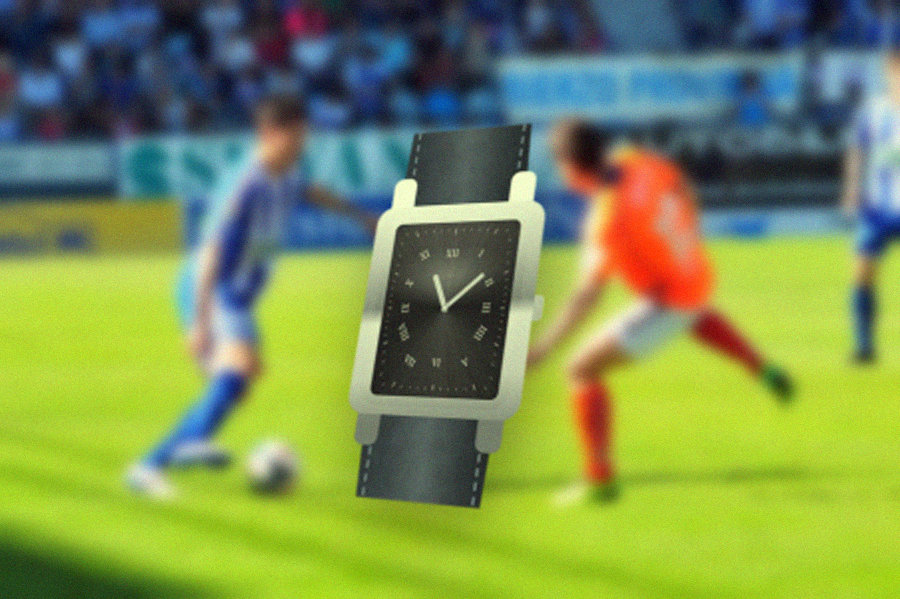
h=11 m=8
